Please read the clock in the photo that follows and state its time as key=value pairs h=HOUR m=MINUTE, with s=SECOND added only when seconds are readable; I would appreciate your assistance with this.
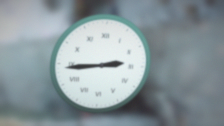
h=2 m=44
